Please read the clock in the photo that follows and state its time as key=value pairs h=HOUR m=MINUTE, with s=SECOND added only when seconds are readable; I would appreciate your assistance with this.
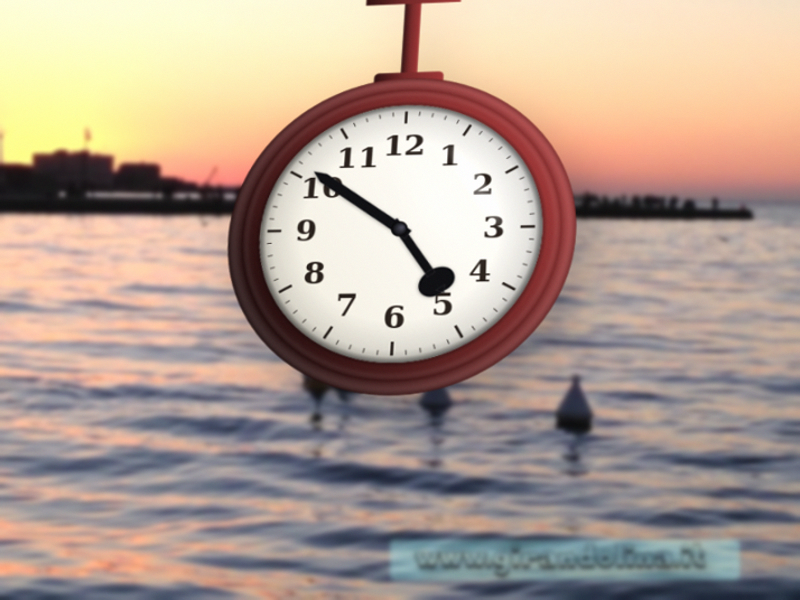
h=4 m=51
